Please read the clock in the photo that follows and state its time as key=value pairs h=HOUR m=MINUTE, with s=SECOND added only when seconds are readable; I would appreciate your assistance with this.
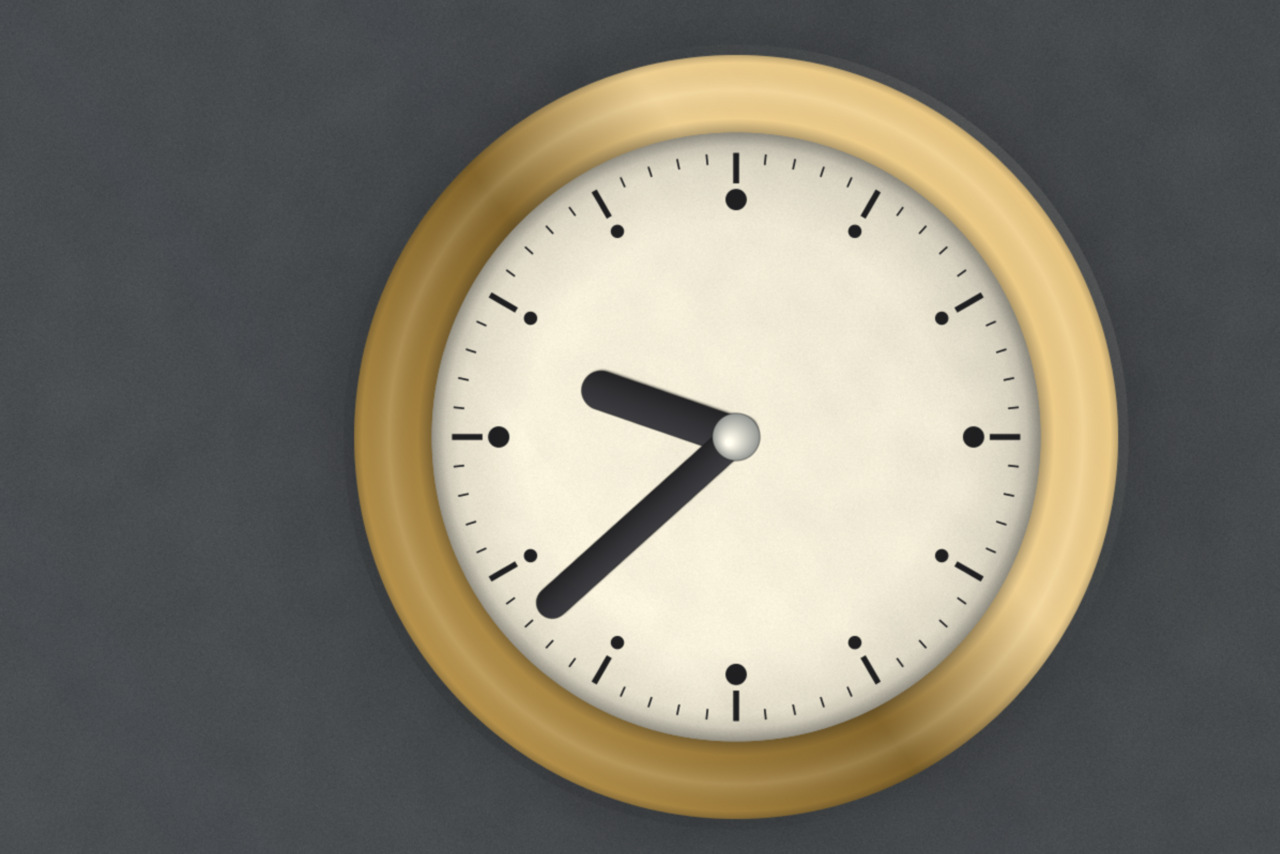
h=9 m=38
